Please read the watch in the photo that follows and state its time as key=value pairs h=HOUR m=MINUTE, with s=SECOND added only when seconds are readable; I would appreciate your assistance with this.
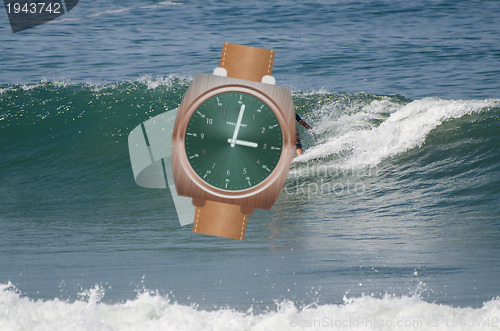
h=3 m=1
